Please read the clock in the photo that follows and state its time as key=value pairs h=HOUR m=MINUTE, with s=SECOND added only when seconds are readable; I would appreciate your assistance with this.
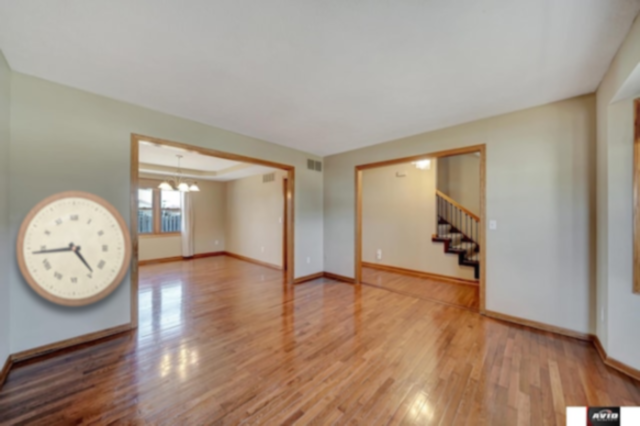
h=4 m=44
